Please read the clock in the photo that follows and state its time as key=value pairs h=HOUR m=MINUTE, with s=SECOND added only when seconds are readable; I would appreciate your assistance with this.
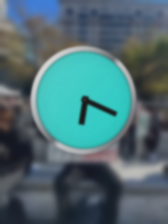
h=6 m=19
